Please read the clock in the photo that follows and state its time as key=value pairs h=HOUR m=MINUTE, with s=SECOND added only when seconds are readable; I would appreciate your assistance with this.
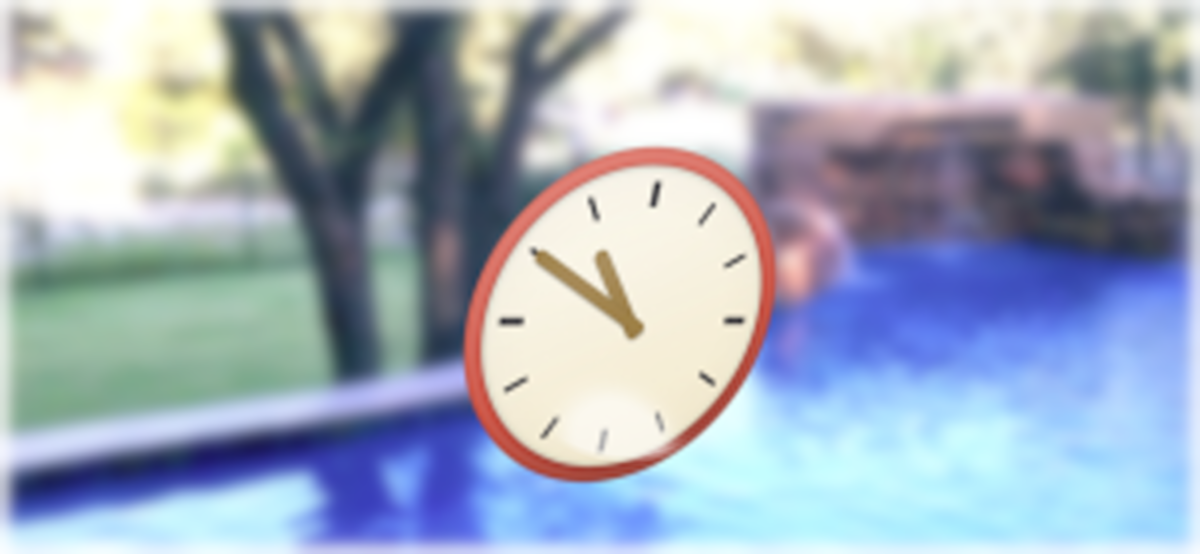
h=10 m=50
